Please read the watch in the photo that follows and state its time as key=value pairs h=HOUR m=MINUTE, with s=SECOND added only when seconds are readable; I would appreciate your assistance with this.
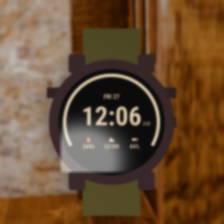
h=12 m=6
